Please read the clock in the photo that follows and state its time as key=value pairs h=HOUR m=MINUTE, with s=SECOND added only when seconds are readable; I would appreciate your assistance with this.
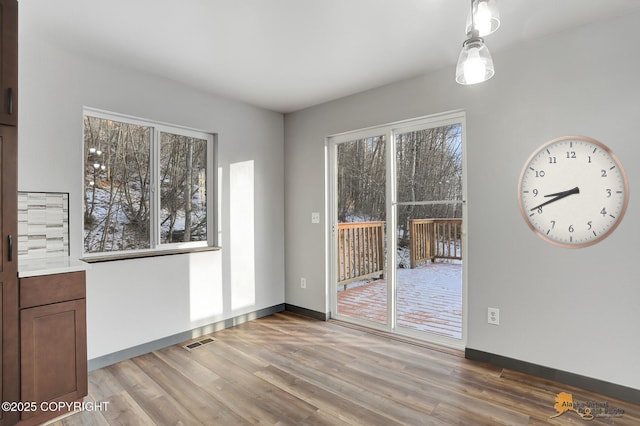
h=8 m=41
